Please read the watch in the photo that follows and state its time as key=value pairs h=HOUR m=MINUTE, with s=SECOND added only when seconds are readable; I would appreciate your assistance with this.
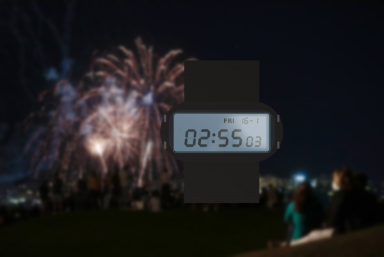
h=2 m=55 s=3
